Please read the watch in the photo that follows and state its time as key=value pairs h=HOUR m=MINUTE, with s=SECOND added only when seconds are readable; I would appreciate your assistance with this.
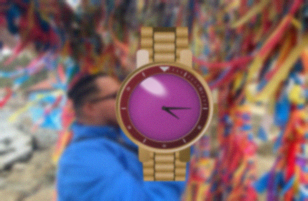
h=4 m=15
